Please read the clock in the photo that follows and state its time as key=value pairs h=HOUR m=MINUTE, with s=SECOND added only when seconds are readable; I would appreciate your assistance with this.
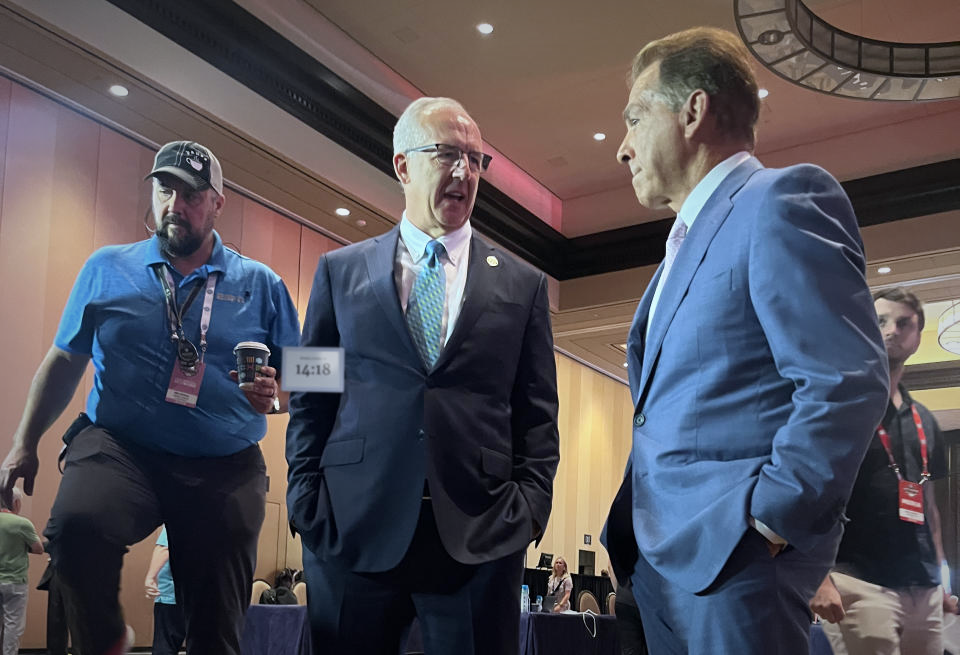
h=14 m=18
